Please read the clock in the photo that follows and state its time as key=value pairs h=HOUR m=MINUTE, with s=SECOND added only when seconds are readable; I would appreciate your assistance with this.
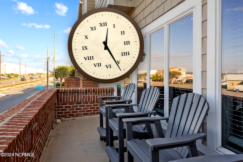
h=12 m=26
